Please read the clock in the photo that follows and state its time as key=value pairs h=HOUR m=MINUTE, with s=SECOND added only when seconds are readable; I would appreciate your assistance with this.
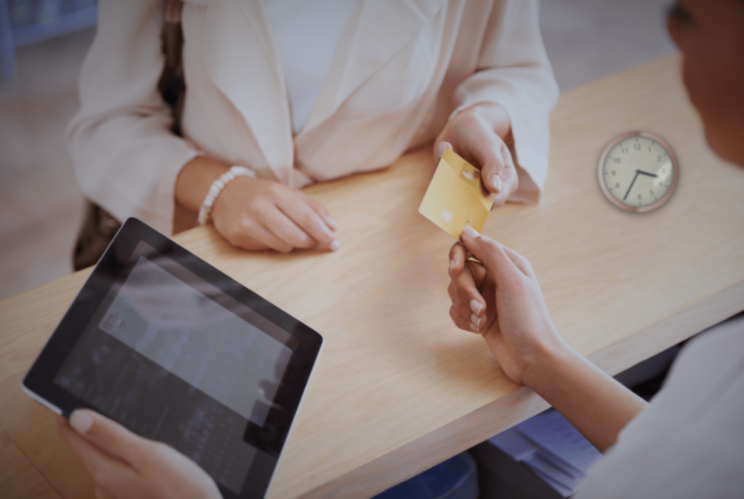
h=3 m=35
